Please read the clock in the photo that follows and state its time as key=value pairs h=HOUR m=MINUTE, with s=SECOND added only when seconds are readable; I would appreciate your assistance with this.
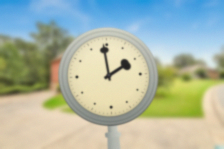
h=1 m=59
